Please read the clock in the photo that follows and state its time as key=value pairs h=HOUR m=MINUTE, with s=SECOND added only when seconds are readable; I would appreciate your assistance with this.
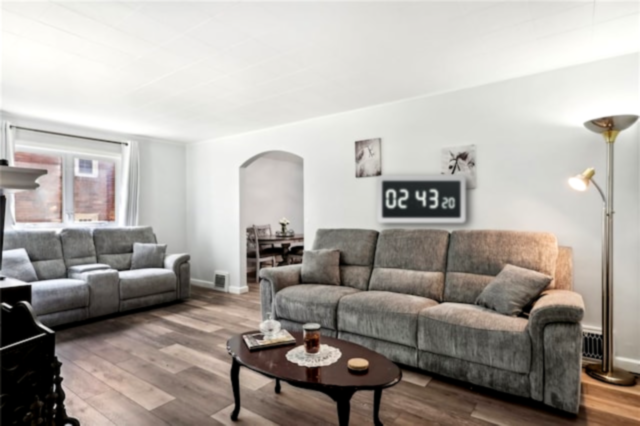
h=2 m=43
